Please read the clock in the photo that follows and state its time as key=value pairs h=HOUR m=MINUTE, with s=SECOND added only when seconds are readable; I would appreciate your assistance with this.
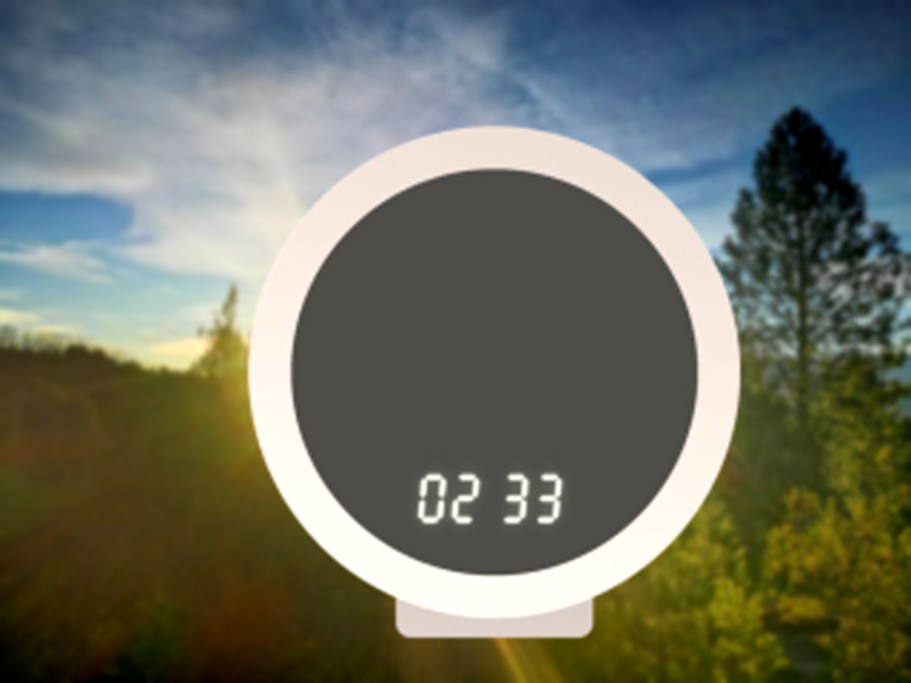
h=2 m=33
